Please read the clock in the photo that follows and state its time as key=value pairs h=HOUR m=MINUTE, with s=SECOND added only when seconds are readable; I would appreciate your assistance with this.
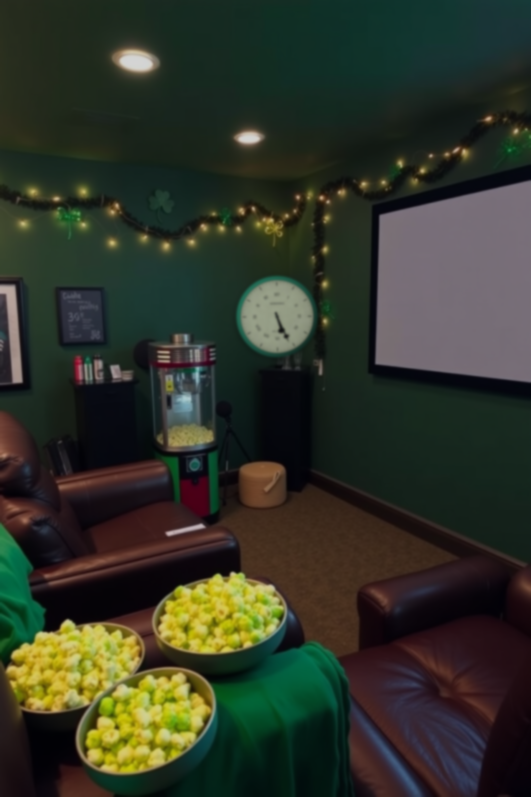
h=5 m=26
